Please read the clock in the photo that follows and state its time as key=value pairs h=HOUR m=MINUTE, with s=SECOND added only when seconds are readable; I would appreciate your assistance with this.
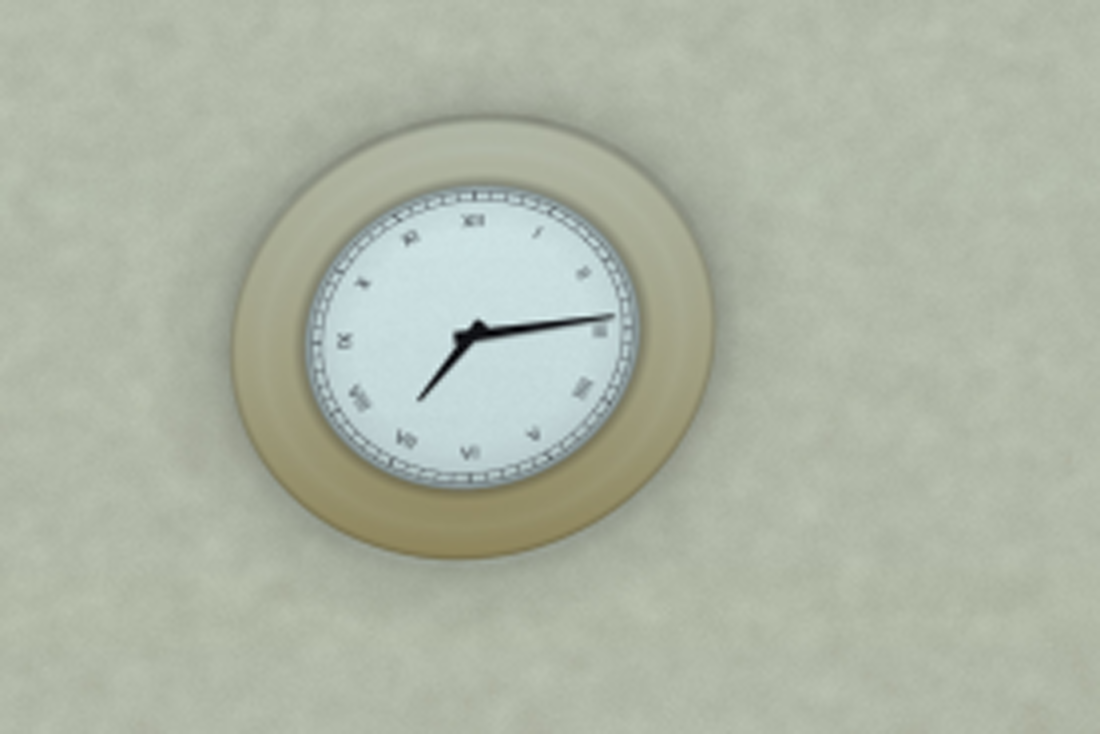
h=7 m=14
